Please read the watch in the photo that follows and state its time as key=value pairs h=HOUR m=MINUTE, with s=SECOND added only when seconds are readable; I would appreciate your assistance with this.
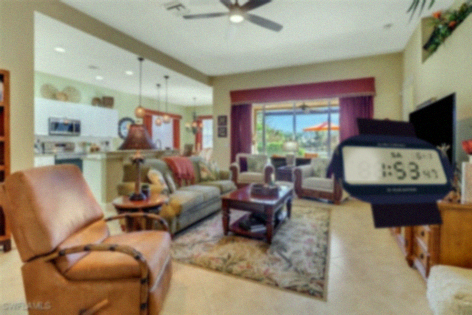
h=1 m=53
